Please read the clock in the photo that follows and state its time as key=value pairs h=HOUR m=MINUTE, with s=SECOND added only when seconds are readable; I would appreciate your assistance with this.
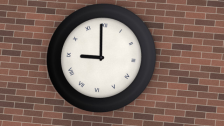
h=8 m=59
